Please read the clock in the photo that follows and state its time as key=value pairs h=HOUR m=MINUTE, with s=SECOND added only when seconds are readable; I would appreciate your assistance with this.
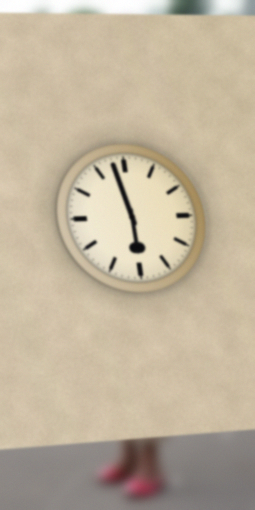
h=5 m=58
